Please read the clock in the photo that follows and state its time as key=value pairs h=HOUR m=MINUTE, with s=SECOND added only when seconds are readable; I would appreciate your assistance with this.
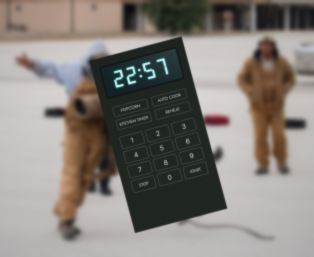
h=22 m=57
